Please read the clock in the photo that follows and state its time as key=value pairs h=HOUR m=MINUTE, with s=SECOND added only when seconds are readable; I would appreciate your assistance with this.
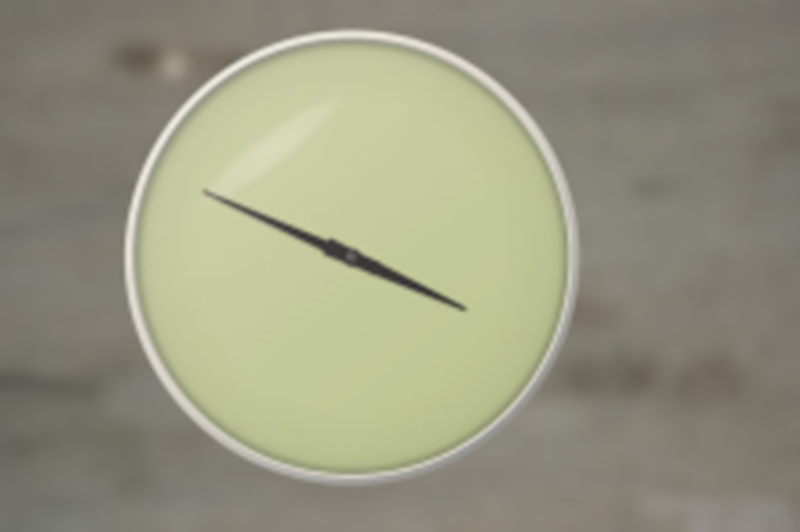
h=3 m=49
